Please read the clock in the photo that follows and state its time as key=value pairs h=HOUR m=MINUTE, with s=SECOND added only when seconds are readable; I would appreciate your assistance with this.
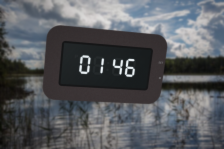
h=1 m=46
